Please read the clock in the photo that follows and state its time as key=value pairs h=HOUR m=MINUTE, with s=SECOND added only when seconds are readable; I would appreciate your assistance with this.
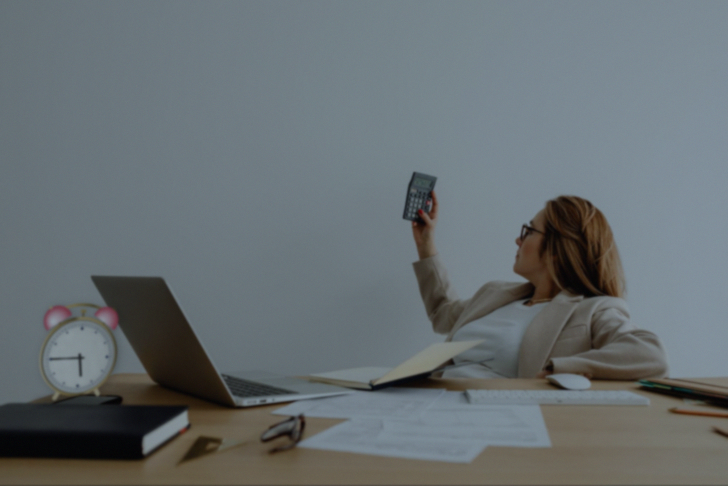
h=5 m=45
